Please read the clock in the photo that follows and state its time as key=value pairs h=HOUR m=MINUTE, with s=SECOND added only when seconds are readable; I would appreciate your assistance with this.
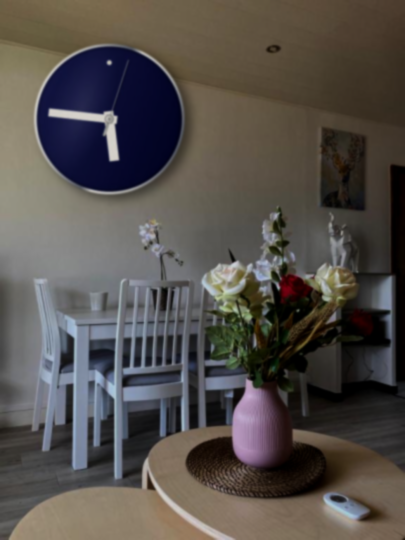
h=5 m=46 s=3
